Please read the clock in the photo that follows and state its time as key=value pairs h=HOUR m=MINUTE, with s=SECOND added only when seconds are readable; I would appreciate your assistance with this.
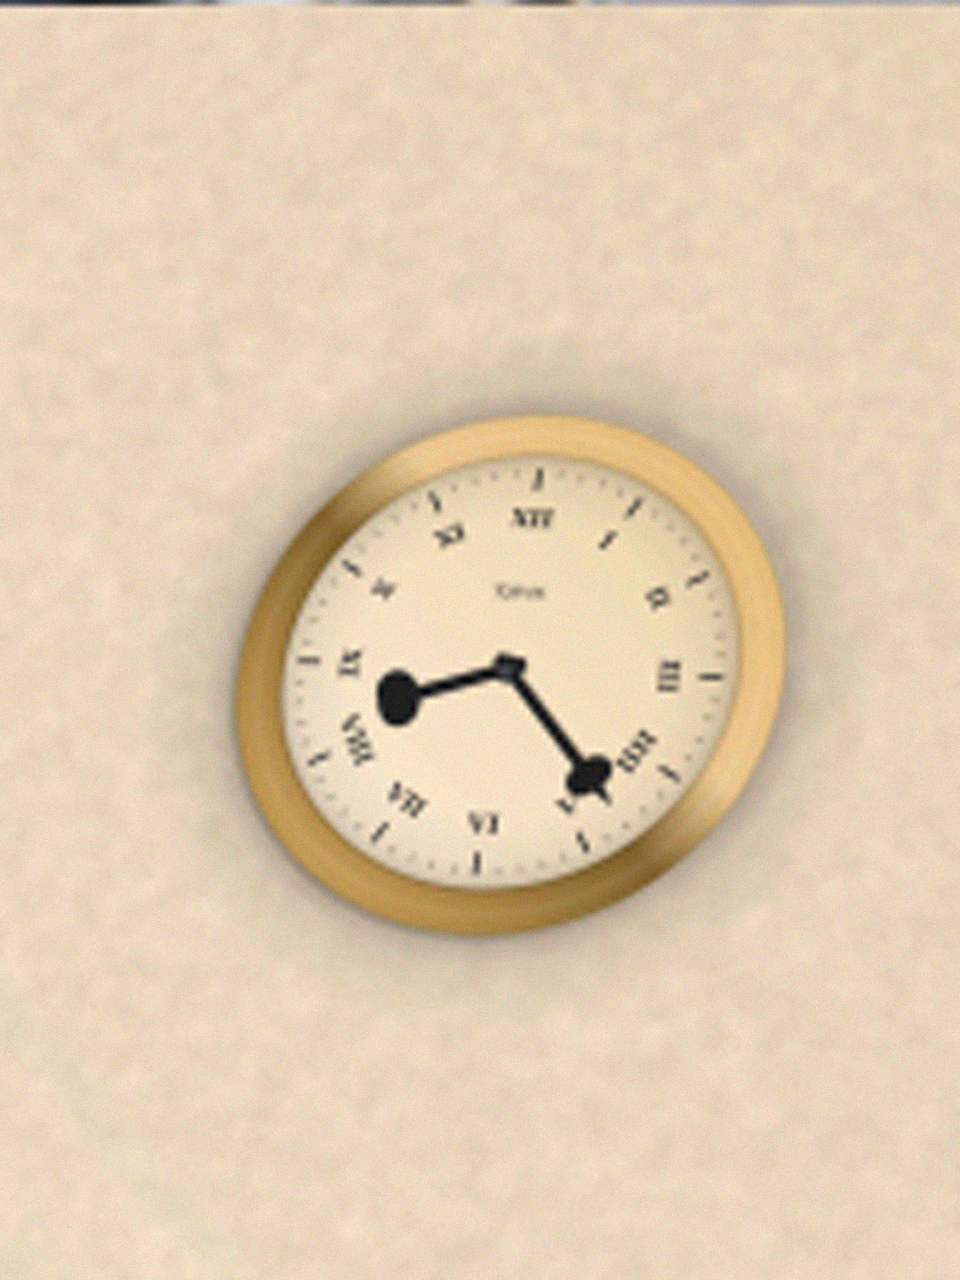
h=8 m=23
